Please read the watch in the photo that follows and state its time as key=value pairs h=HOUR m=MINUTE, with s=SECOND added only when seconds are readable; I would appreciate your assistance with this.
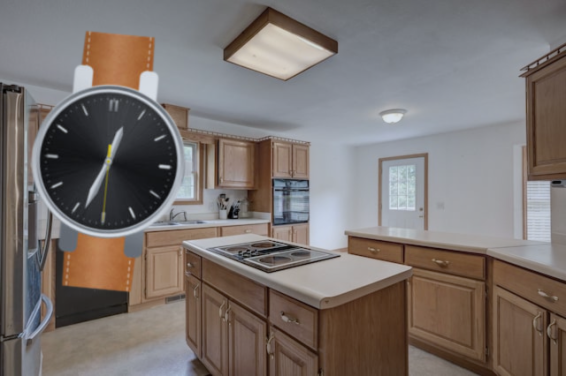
h=12 m=33 s=30
